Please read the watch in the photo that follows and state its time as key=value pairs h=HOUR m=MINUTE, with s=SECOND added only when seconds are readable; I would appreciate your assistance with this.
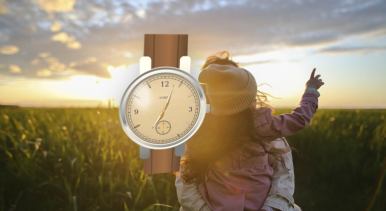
h=7 m=3
